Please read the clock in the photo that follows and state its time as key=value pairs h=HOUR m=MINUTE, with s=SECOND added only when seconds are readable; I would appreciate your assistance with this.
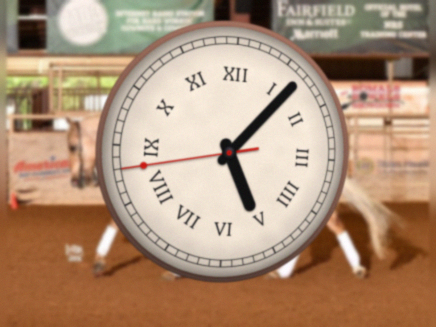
h=5 m=6 s=43
